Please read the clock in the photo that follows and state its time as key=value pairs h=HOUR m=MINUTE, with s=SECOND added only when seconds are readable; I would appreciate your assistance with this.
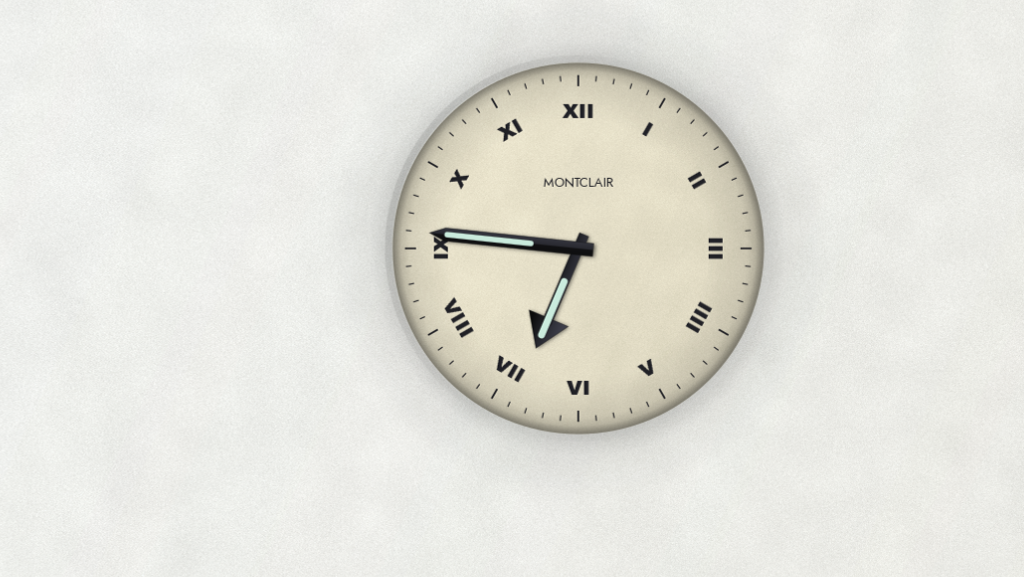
h=6 m=46
